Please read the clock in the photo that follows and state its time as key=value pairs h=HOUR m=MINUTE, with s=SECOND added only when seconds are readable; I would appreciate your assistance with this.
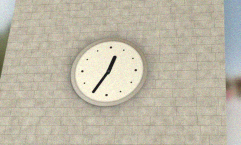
h=12 m=35
